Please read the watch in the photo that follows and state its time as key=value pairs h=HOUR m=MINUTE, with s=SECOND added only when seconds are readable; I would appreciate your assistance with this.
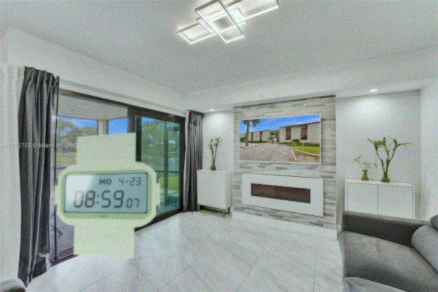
h=8 m=59
